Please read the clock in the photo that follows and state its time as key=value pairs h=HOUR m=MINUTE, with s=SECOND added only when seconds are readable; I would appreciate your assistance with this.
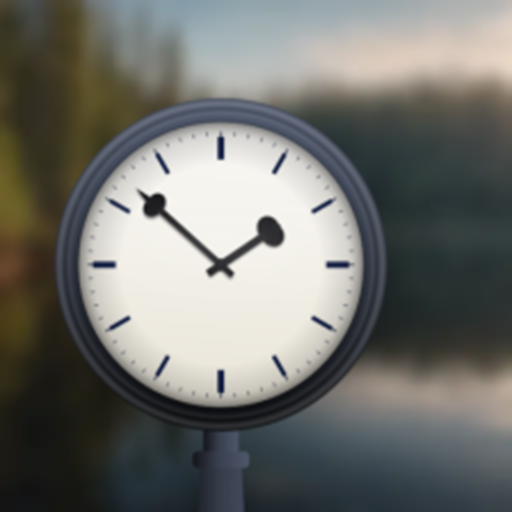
h=1 m=52
